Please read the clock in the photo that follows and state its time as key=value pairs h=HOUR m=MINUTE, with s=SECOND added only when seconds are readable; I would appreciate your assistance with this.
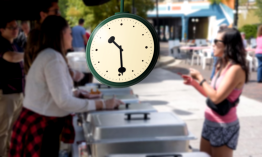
h=10 m=29
